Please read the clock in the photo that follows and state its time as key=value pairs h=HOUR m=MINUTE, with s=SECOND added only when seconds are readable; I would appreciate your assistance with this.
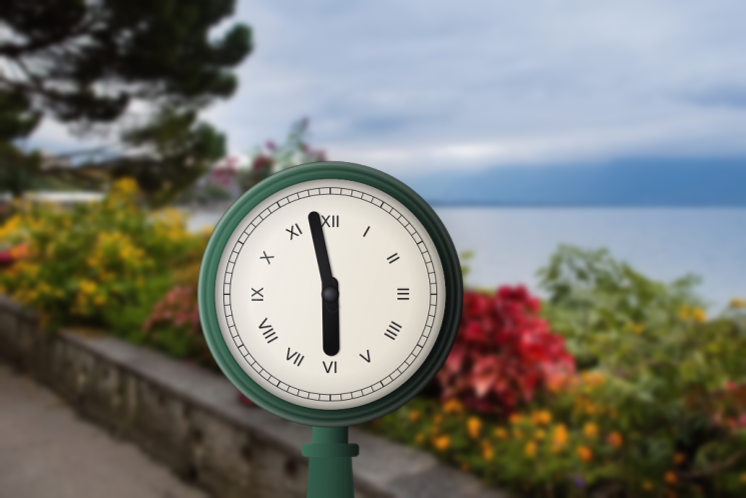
h=5 m=58
